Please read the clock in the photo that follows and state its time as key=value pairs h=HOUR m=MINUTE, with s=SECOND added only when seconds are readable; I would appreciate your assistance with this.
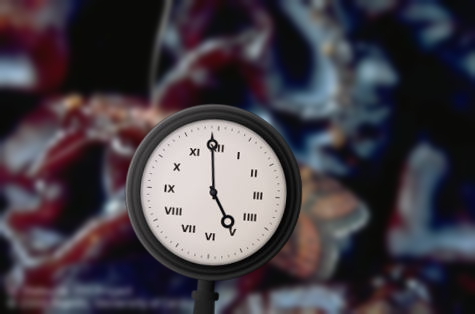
h=4 m=59
